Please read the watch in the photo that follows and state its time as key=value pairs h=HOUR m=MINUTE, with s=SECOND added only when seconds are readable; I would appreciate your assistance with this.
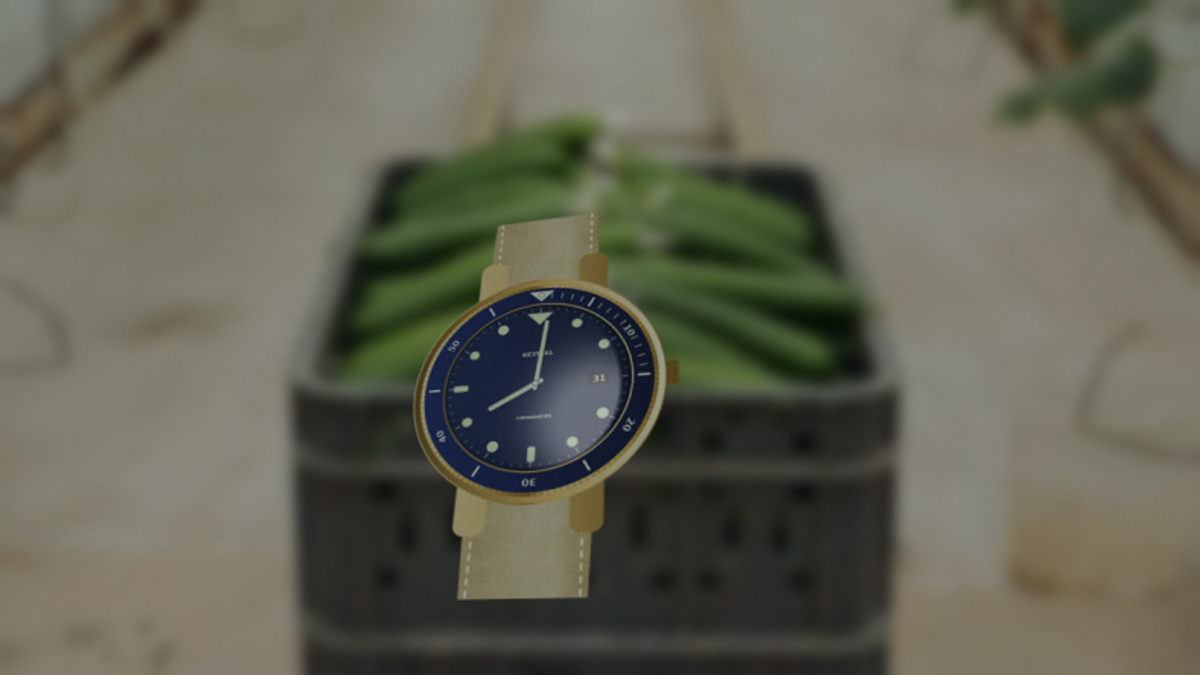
h=8 m=1
